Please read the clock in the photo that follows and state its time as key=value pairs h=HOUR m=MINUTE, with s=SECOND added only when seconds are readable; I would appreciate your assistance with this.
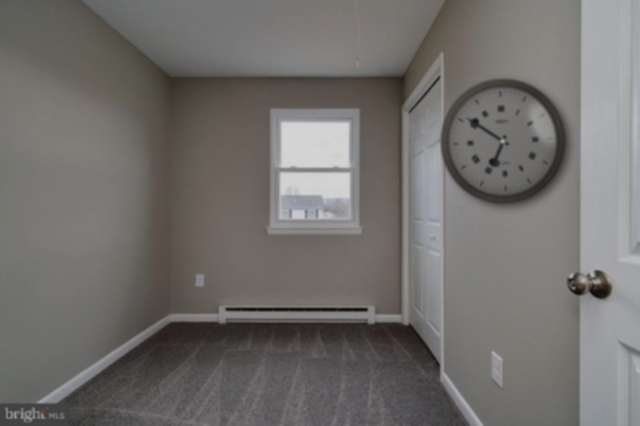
h=6 m=51
